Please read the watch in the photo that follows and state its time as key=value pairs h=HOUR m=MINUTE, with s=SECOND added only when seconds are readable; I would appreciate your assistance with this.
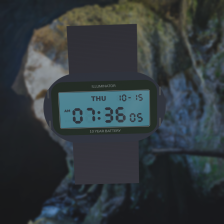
h=7 m=36 s=5
